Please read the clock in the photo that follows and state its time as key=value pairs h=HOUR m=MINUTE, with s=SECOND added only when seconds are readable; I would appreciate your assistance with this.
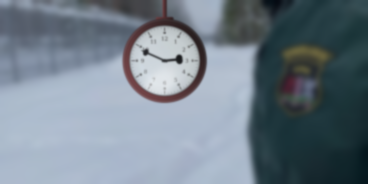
h=2 m=49
